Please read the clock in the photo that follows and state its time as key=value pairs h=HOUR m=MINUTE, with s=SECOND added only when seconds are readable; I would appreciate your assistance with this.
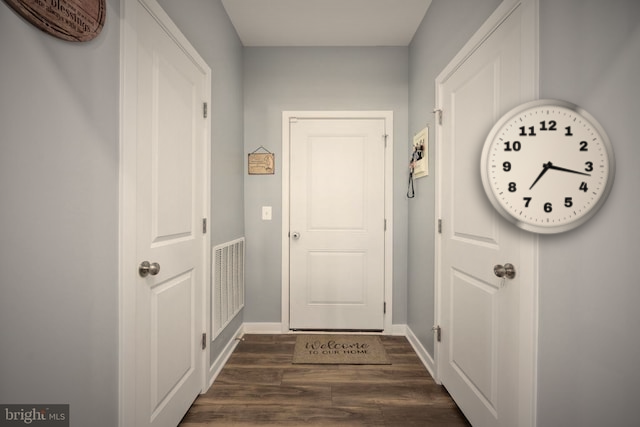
h=7 m=17
